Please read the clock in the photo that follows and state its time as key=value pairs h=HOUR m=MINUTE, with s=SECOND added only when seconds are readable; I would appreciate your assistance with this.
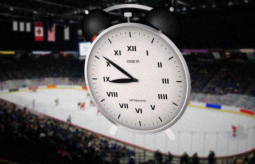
h=8 m=51
